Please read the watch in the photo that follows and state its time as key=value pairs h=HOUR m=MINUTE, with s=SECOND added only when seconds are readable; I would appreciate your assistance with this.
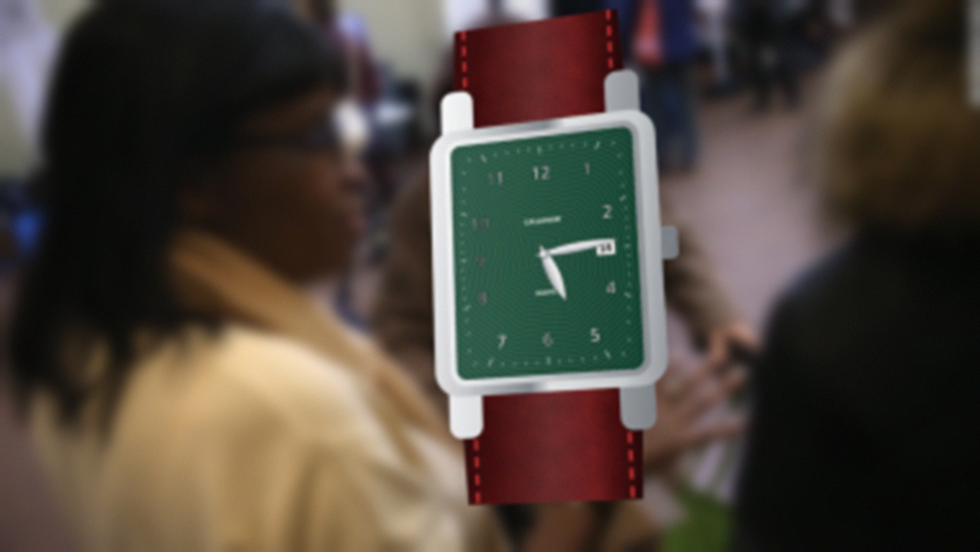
h=5 m=14
